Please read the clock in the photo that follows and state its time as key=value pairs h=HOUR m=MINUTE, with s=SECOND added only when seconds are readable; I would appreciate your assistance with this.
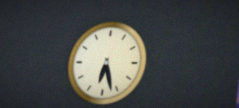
h=6 m=27
